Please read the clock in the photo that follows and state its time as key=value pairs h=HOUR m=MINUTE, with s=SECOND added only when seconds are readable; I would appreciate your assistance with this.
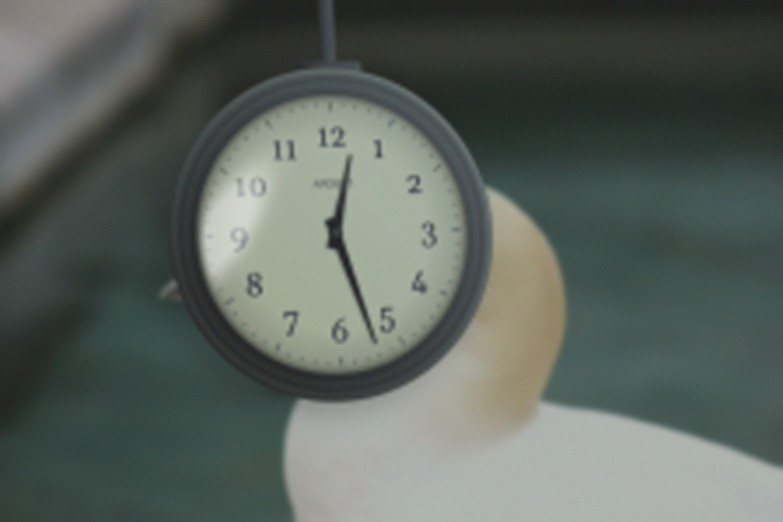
h=12 m=27
